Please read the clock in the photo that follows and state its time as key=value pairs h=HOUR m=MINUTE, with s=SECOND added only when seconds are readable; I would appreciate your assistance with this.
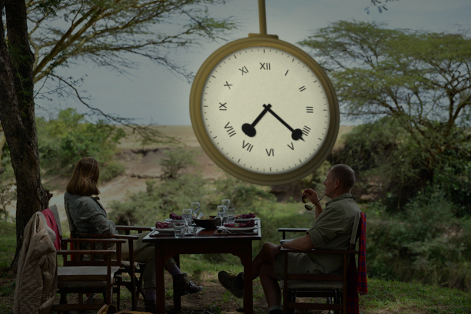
h=7 m=22
